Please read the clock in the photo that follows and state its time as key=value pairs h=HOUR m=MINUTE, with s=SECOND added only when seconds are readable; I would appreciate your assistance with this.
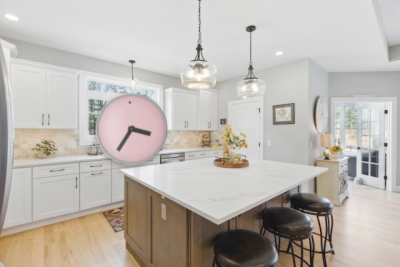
h=3 m=36
